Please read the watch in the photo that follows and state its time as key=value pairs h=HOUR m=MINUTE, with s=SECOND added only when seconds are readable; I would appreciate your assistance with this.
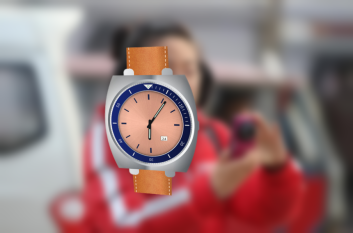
h=6 m=6
